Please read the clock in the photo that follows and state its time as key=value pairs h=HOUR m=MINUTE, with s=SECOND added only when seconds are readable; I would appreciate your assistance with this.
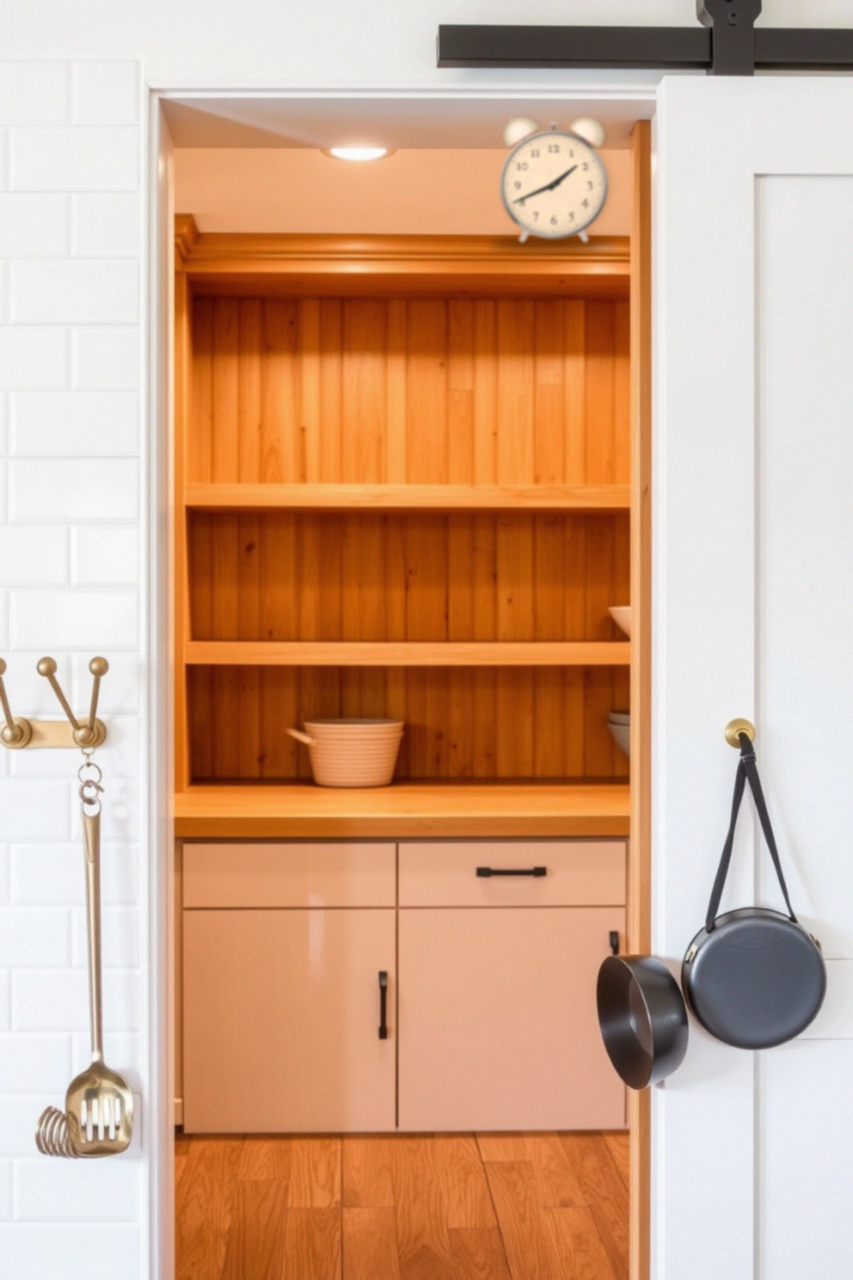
h=1 m=41
